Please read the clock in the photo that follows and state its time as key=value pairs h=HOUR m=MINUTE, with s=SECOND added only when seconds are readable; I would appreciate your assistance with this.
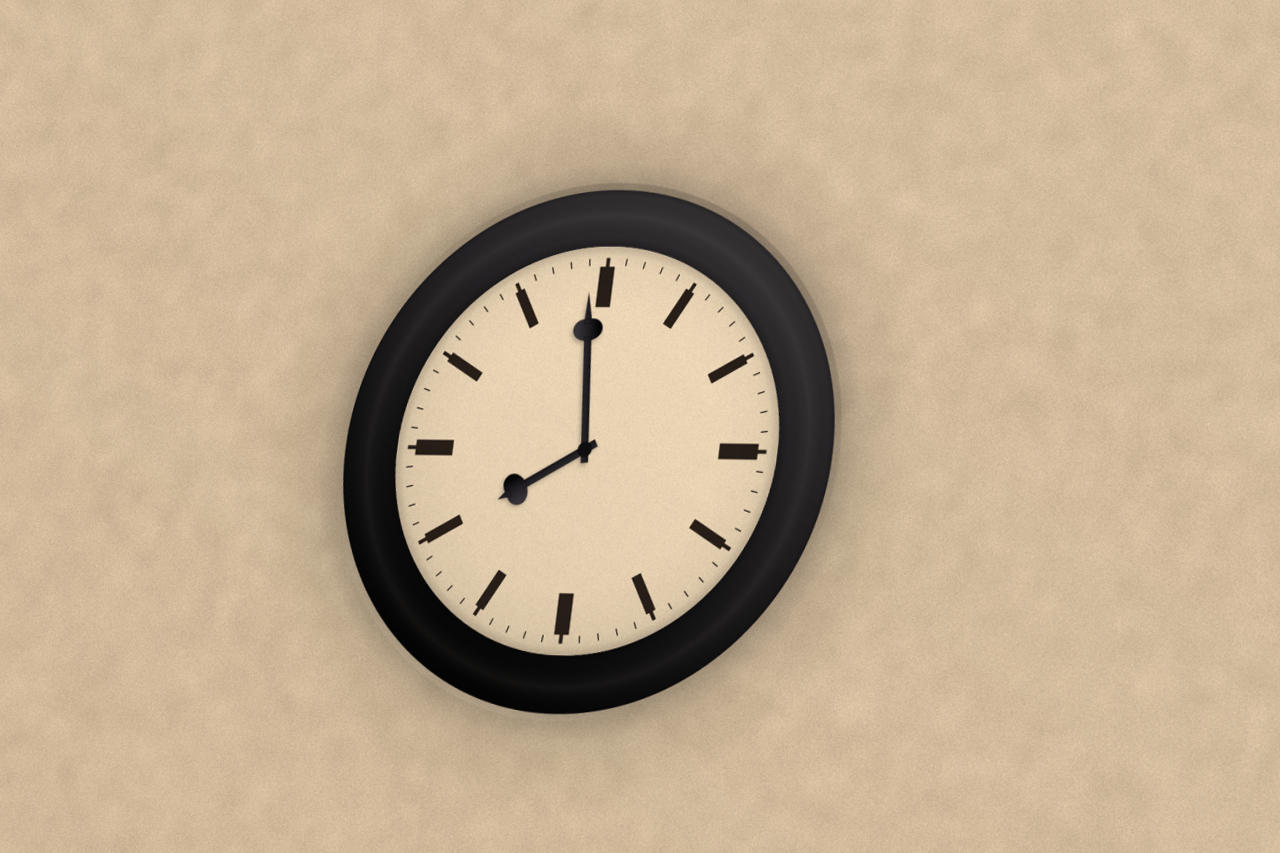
h=7 m=59
